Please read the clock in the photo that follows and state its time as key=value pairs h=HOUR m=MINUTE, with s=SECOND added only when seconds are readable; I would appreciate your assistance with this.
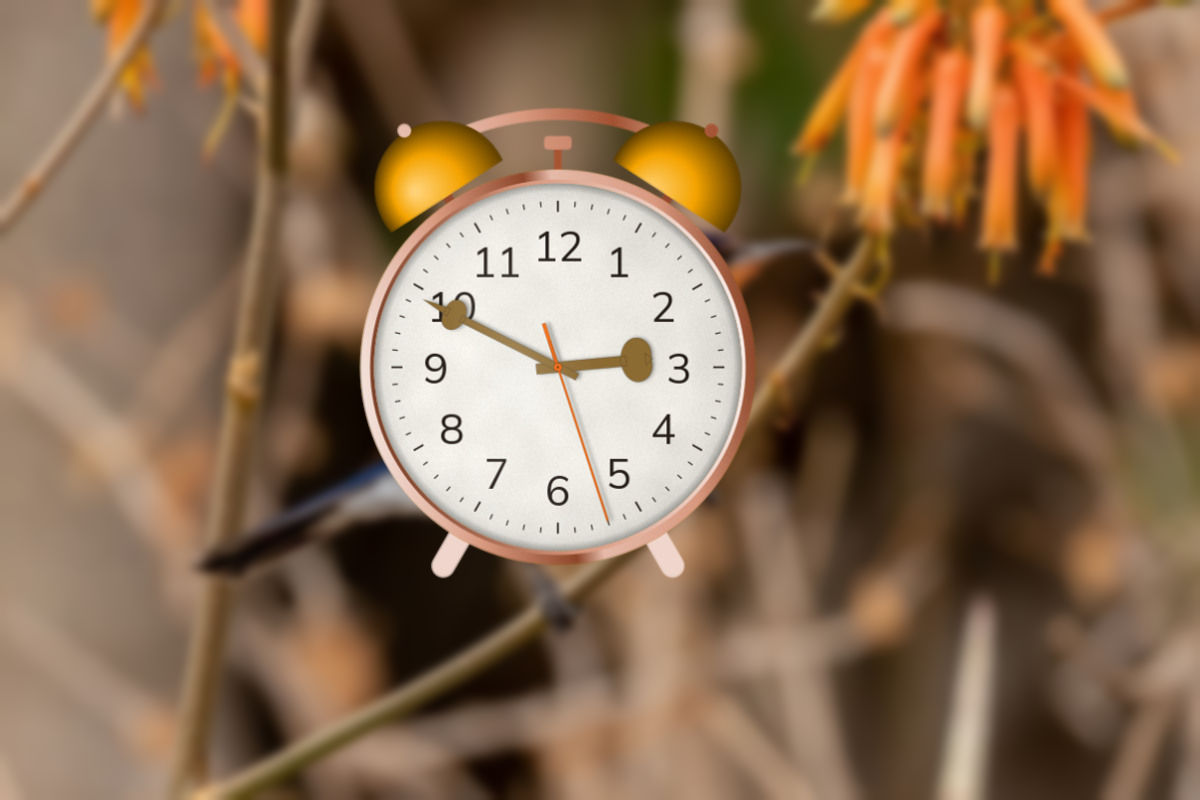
h=2 m=49 s=27
